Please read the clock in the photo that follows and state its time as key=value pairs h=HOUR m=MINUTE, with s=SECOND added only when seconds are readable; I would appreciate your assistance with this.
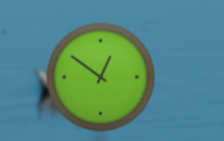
h=12 m=51
